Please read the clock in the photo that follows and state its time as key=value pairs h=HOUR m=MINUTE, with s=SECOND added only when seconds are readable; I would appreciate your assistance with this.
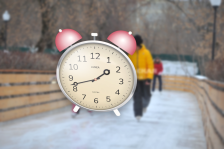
h=1 m=42
